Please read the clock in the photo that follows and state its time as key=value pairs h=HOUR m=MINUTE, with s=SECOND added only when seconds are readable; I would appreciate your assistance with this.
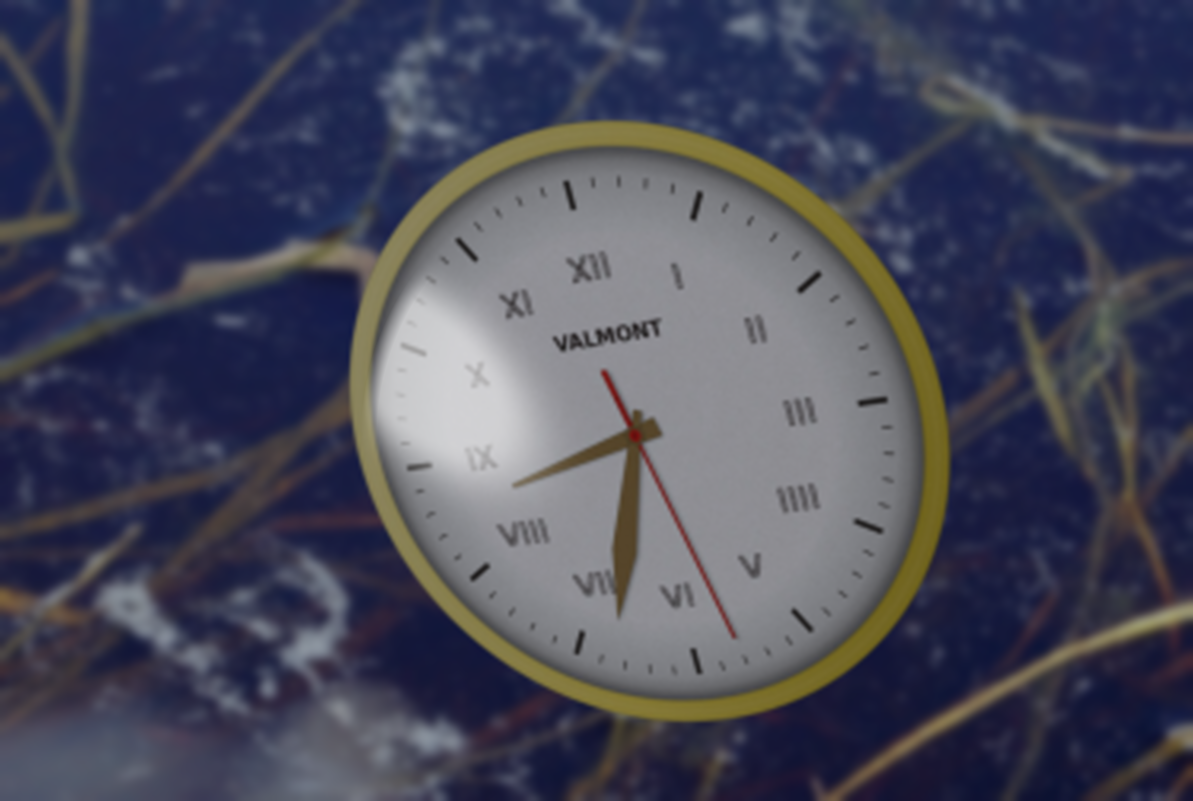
h=8 m=33 s=28
